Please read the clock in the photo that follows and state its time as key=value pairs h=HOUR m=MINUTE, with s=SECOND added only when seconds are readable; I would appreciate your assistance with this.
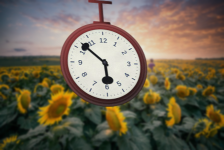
h=5 m=52
